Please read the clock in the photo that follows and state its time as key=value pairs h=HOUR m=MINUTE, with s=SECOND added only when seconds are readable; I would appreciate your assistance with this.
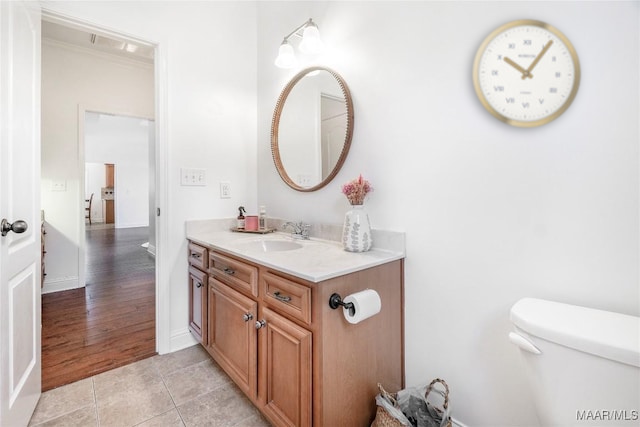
h=10 m=6
